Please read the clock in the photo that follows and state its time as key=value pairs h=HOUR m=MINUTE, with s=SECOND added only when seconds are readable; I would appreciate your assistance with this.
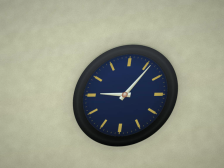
h=9 m=6
